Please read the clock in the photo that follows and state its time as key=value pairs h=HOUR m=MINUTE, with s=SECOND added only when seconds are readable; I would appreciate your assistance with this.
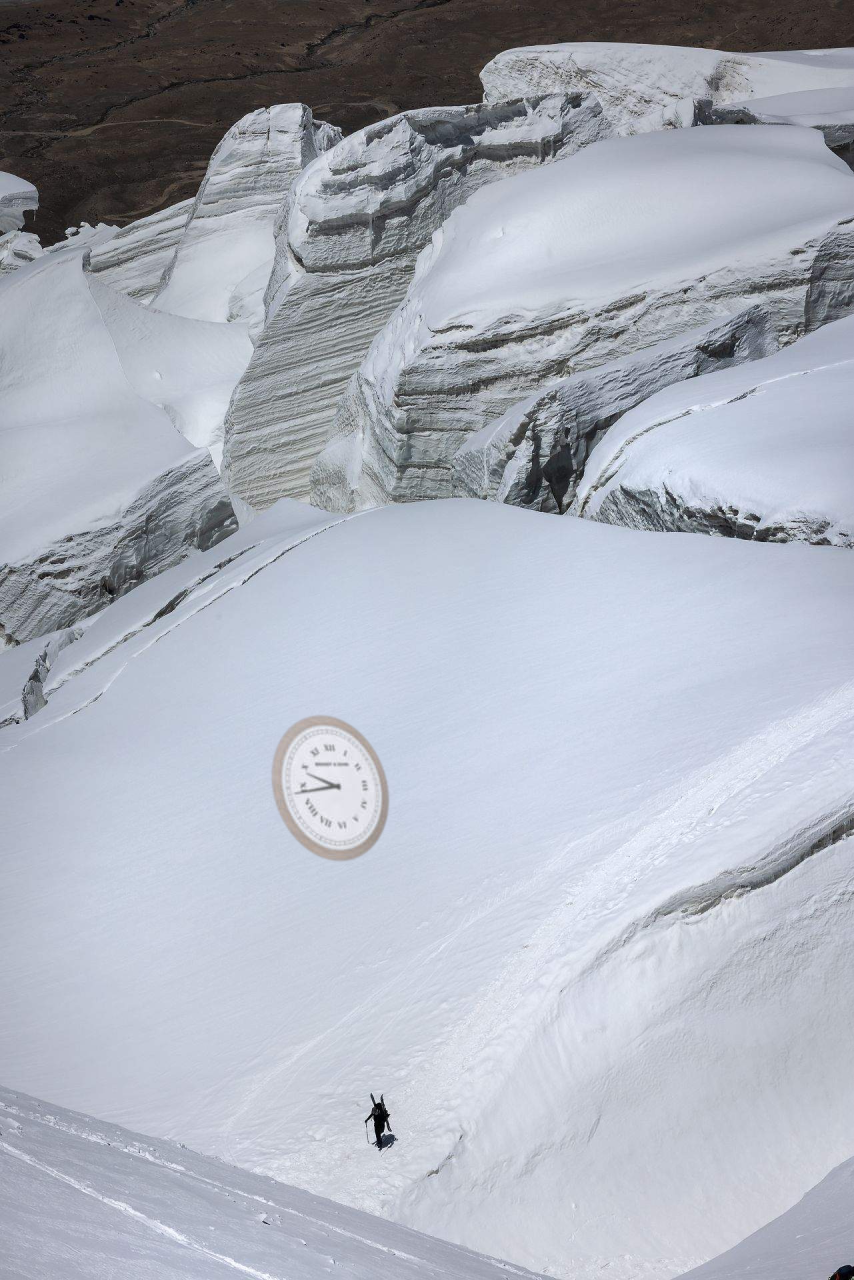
h=9 m=44
